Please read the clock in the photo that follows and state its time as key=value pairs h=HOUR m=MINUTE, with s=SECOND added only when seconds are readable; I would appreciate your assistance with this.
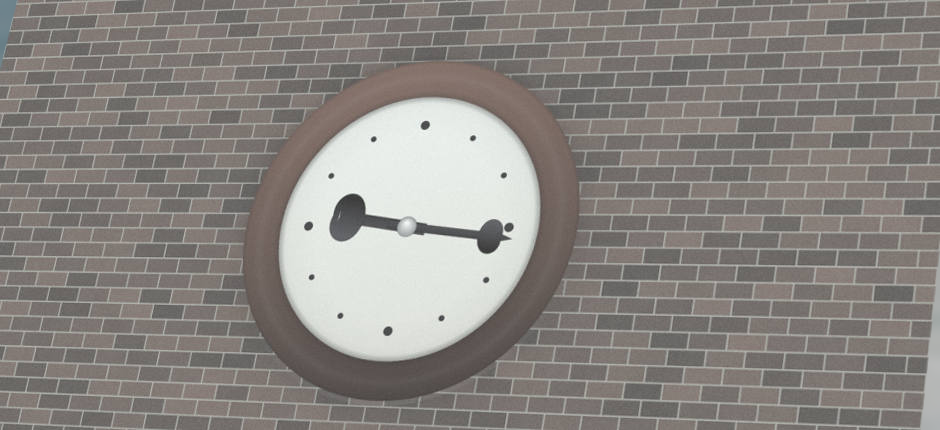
h=9 m=16
